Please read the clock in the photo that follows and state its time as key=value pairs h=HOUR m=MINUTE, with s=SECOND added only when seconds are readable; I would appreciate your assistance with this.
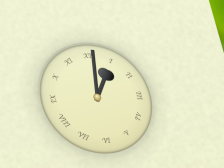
h=1 m=1
